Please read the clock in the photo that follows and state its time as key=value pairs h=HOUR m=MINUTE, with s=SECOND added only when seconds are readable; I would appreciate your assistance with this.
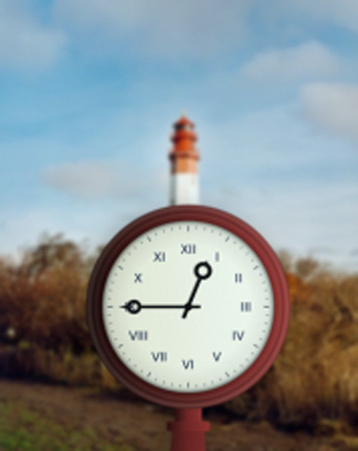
h=12 m=45
